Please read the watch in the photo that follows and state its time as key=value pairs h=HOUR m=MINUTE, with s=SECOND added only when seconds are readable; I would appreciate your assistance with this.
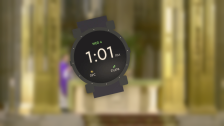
h=1 m=1
